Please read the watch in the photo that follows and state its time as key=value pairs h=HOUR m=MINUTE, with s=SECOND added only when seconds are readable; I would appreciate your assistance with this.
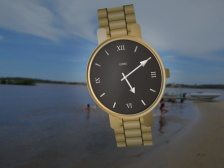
h=5 m=10
